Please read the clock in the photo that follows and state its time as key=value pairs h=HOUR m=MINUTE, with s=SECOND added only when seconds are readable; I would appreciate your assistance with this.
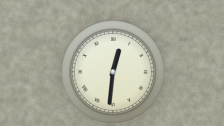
h=12 m=31
